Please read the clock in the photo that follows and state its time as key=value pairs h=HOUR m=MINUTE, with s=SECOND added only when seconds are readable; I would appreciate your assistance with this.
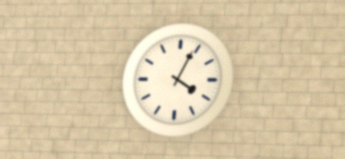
h=4 m=4
